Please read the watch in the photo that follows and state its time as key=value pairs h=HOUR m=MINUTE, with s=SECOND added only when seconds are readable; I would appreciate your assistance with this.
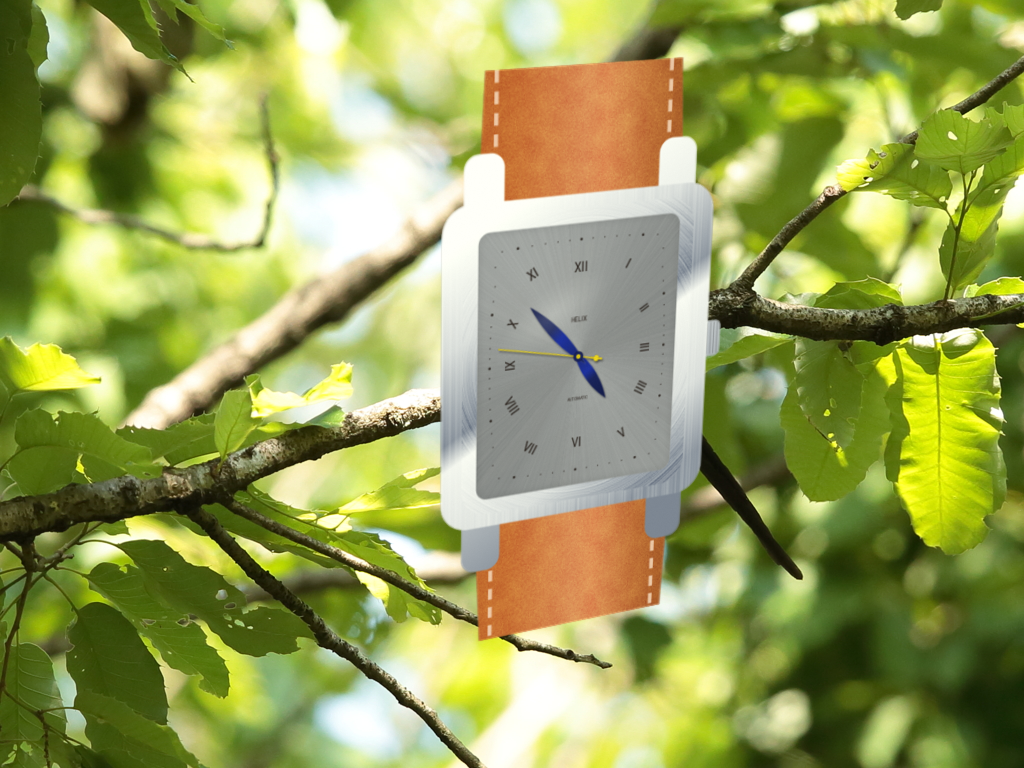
h=4 m=52 s=47
